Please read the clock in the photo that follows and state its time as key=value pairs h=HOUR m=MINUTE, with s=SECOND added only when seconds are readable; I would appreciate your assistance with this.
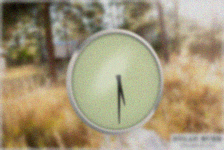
h=5 m=30
